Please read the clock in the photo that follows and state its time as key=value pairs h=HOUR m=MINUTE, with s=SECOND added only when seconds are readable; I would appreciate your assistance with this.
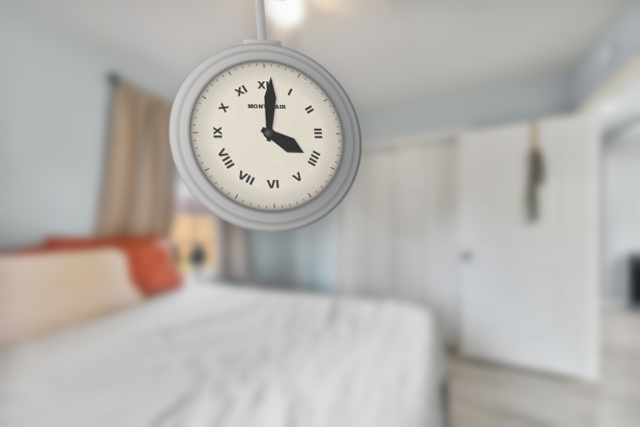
h=4 m=1
